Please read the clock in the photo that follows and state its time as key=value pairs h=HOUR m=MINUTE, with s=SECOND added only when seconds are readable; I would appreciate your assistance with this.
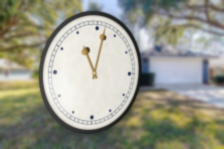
h=11 m=2
